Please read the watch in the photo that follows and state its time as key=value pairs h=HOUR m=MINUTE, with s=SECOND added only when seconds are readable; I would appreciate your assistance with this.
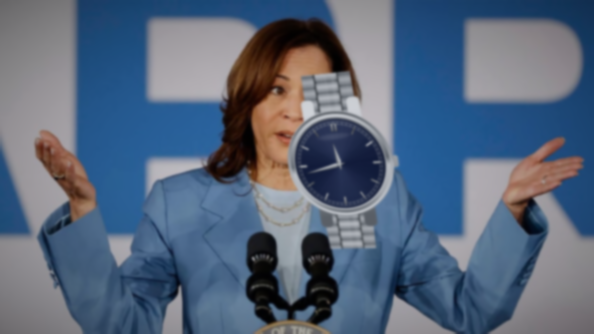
h=11 m=43
